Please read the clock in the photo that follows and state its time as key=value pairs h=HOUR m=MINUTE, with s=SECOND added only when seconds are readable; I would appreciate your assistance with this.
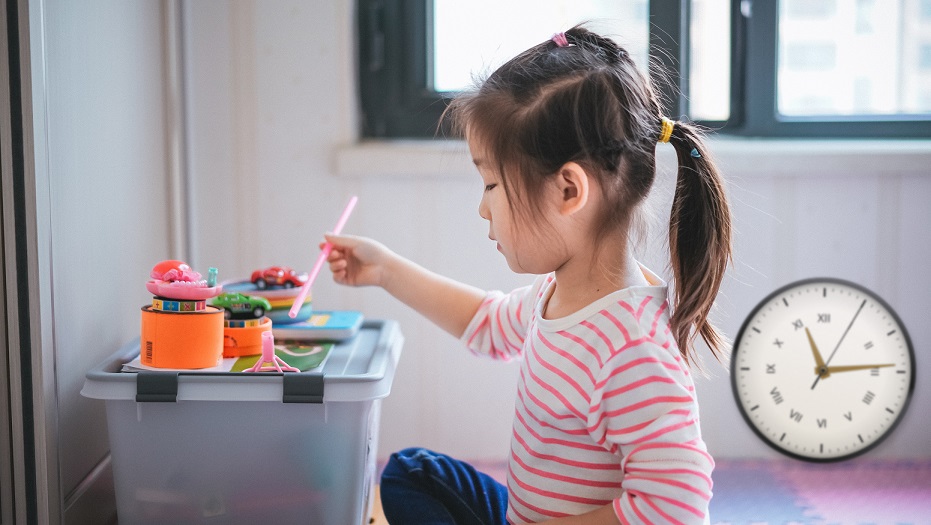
h=11 m=14 s=5
